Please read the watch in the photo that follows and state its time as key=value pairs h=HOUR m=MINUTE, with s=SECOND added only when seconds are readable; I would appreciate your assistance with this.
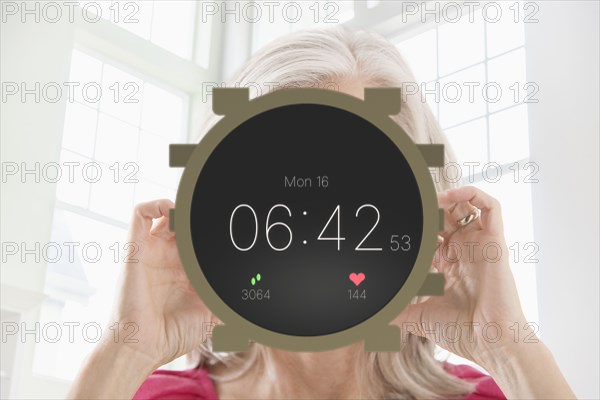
h=6 m=42 s=53
